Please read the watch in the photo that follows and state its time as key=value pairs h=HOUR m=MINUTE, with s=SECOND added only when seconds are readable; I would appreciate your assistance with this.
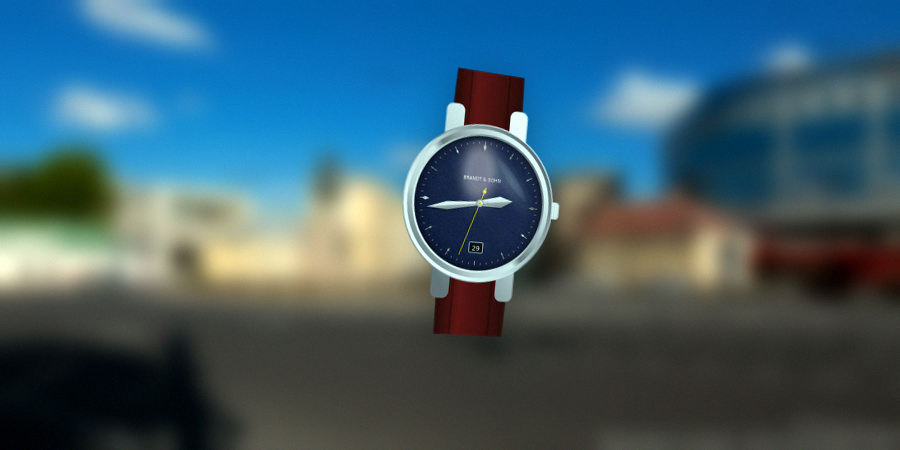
h=2 m=43 s=33
